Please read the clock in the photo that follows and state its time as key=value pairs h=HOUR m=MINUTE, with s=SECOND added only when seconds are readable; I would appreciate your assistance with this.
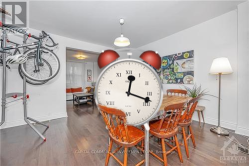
h=12 m=18
